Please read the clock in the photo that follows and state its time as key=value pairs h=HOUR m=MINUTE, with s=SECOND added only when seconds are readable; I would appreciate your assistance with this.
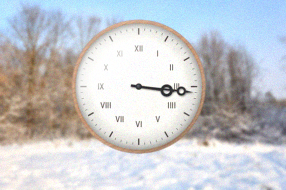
h=3 m=16
